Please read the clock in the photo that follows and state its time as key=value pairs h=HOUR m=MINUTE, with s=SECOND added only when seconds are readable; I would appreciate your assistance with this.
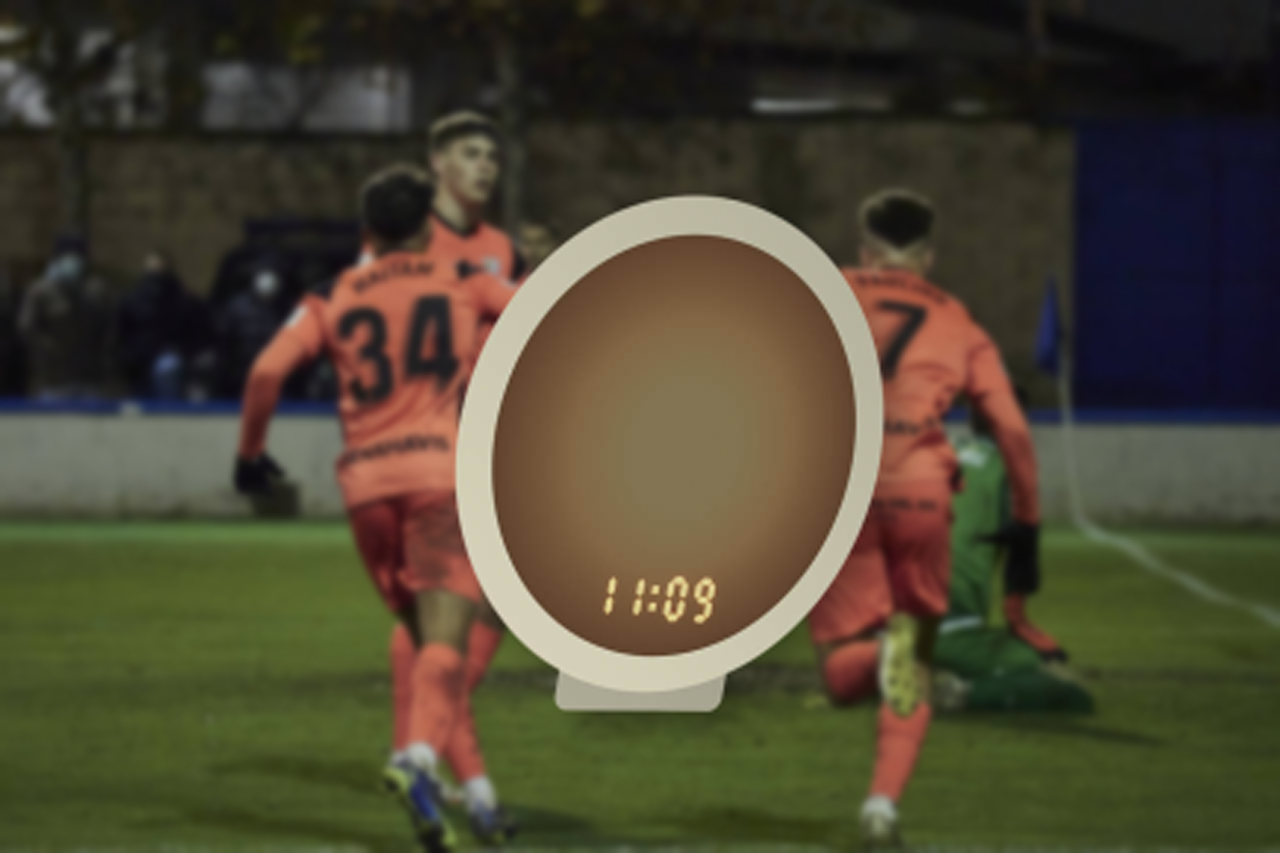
h=11 m=9
